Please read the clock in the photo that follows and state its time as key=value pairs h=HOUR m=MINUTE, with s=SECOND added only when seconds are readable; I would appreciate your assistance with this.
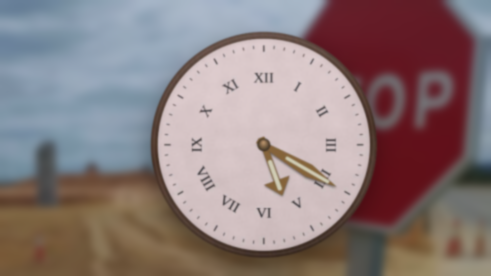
h=5 m=20
